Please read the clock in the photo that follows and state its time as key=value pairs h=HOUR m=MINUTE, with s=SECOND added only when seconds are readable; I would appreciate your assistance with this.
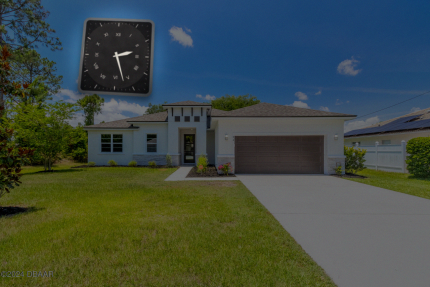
h=2 m=27
